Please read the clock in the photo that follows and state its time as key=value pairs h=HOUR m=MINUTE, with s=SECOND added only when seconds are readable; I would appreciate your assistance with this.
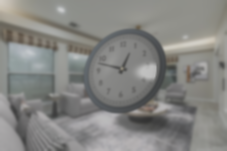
h=12 m=48
